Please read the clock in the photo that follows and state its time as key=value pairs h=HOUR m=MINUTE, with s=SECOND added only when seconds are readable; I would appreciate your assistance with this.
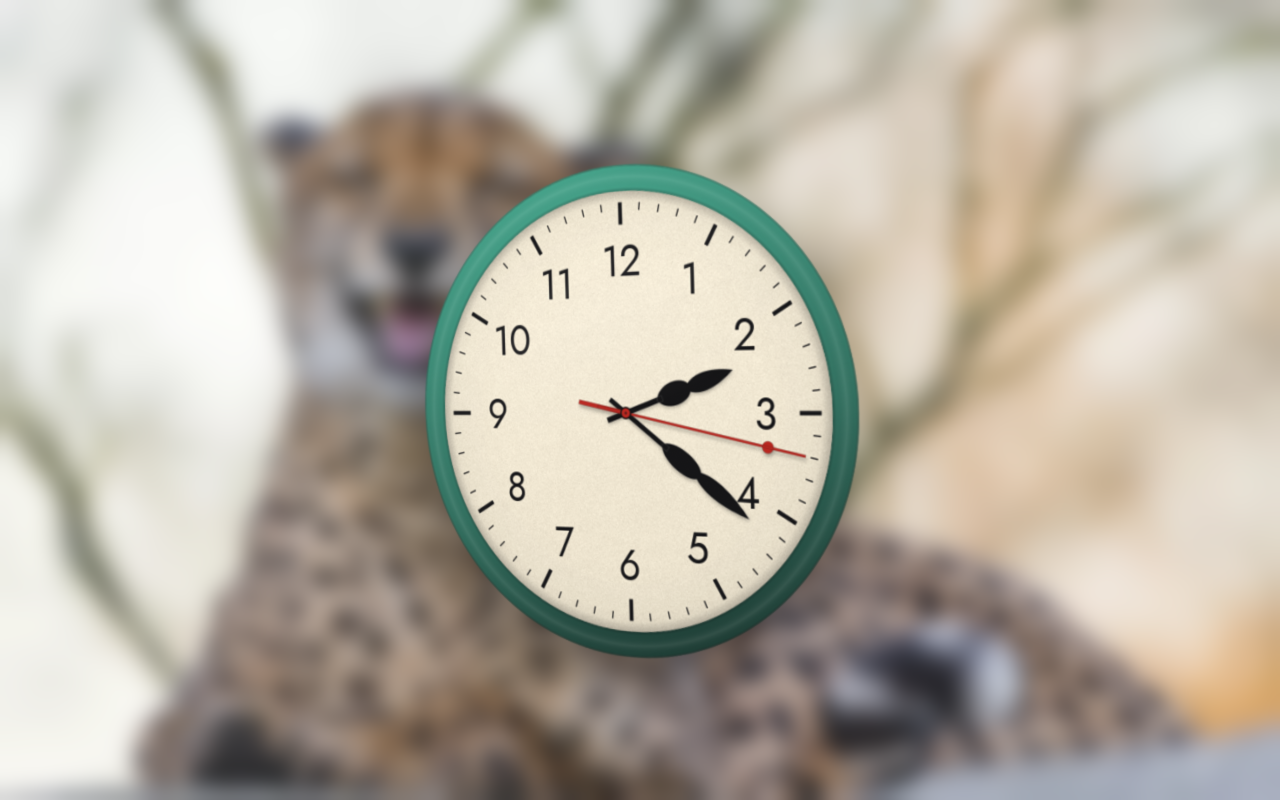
h=2 m=21 s=17
